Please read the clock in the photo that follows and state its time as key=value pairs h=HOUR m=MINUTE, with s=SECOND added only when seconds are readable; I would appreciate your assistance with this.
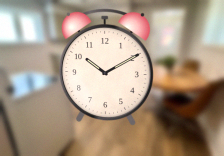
h=10 m=10
